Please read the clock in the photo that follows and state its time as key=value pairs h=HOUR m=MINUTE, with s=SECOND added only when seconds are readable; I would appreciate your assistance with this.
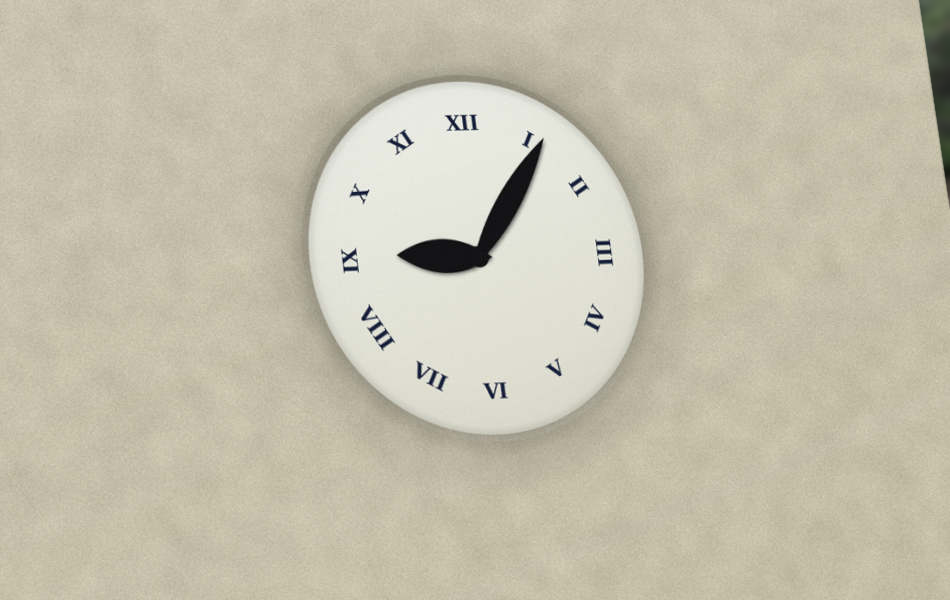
h=9 m=6
